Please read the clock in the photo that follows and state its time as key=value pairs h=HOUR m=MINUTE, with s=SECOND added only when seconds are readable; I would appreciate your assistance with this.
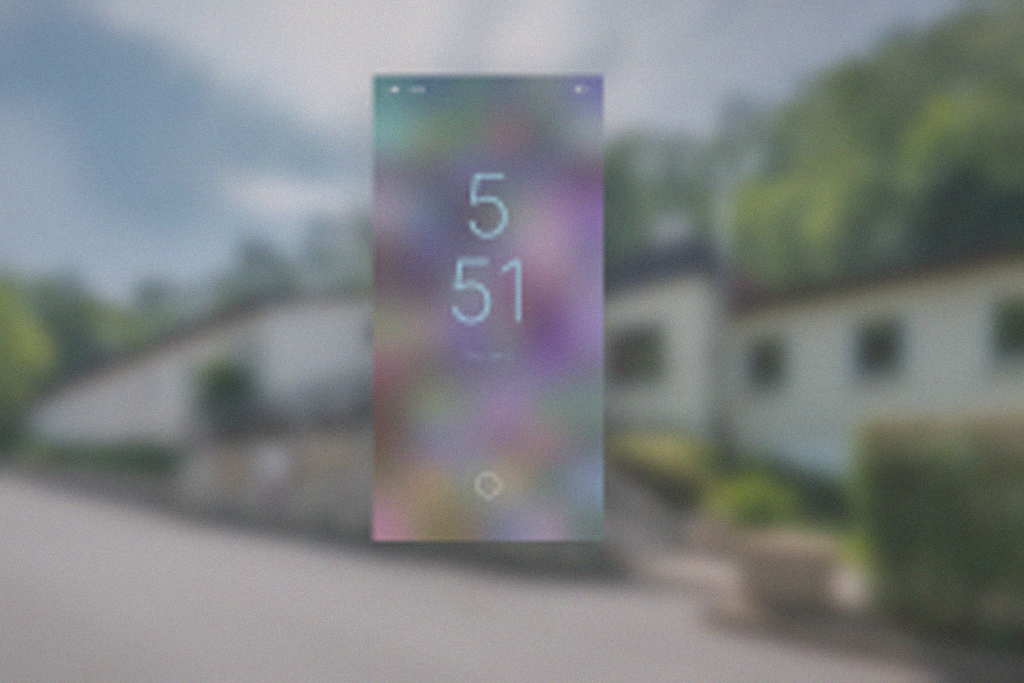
h=5 m=51
